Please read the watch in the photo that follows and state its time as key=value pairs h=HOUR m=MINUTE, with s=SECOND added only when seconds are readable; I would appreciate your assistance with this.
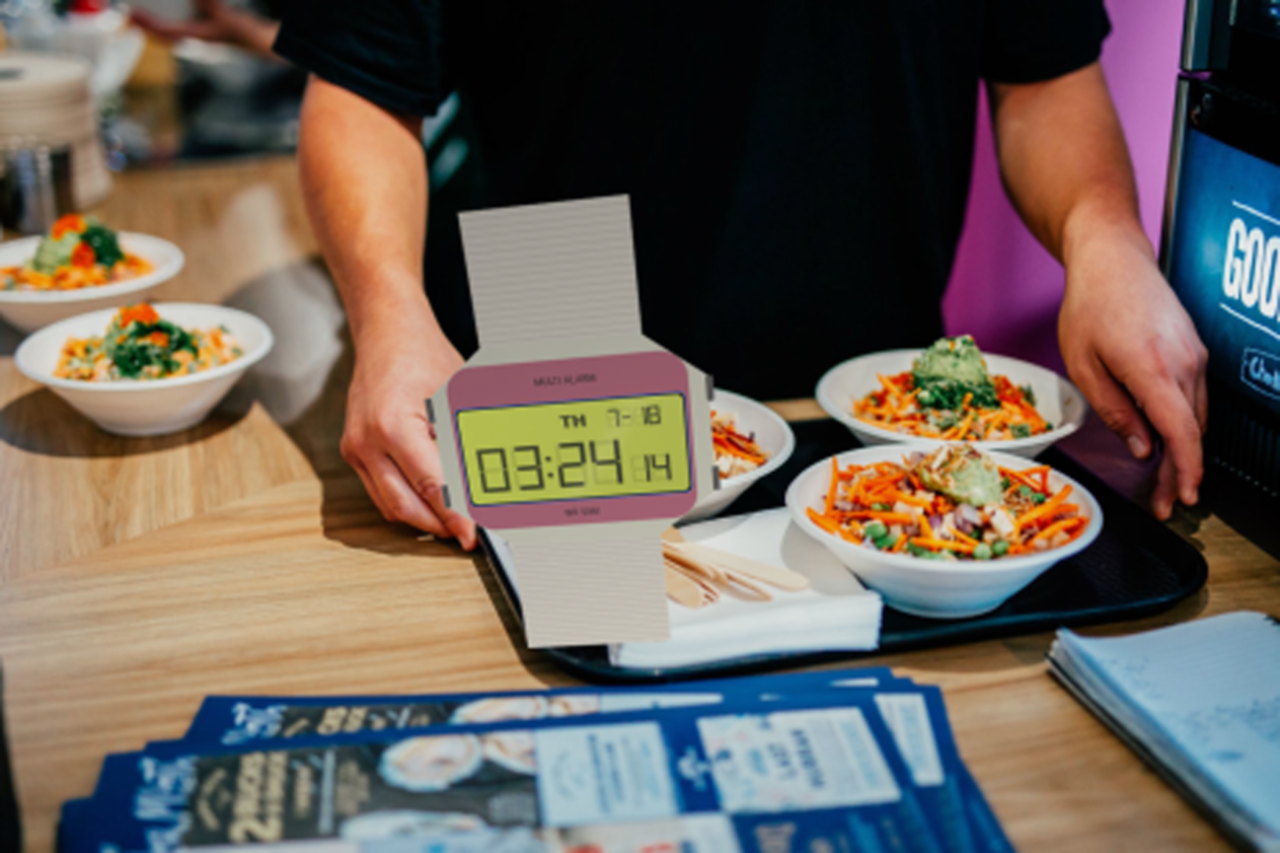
h=3 m=24 s=14
